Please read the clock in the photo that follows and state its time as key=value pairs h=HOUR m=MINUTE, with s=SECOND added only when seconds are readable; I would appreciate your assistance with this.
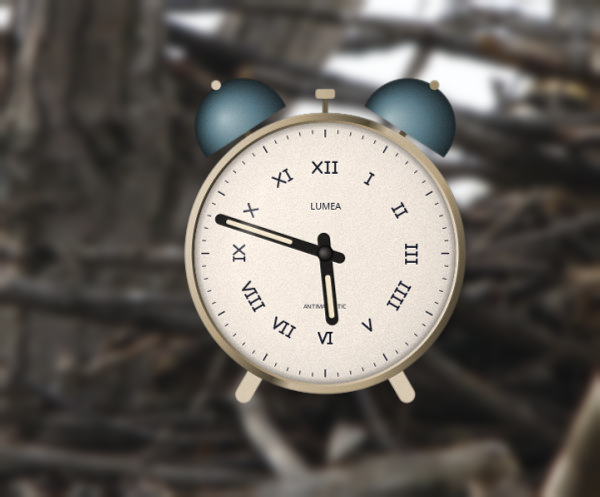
h=5 m=48
